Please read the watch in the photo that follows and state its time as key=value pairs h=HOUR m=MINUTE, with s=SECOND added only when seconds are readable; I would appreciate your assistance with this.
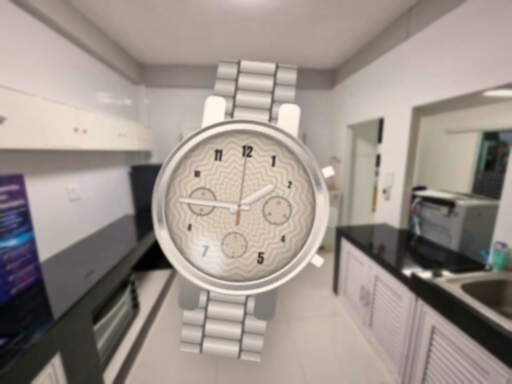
h=1 m=45
